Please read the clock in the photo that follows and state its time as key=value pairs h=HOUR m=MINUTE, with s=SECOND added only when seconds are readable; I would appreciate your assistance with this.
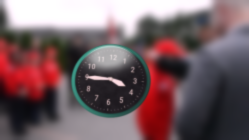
h=3 m=45
